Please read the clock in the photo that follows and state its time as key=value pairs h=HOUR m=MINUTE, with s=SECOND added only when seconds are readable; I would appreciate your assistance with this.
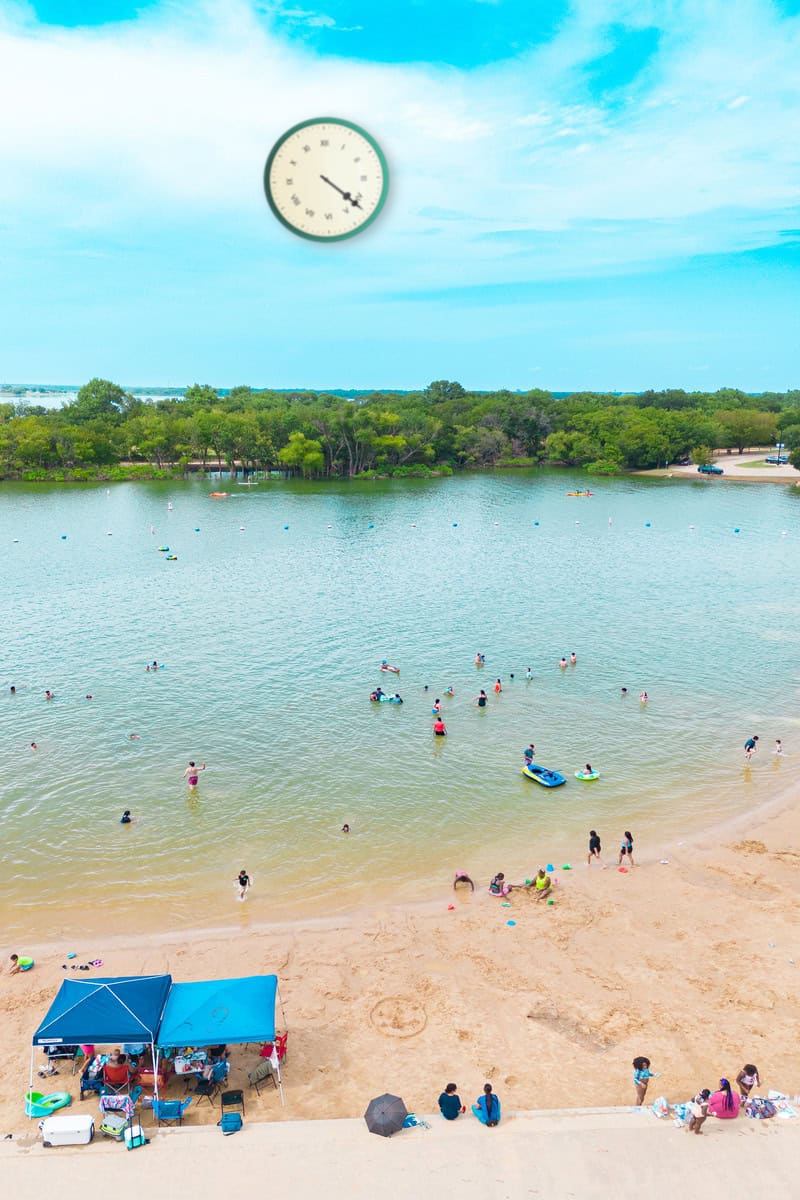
h=4 m=22
